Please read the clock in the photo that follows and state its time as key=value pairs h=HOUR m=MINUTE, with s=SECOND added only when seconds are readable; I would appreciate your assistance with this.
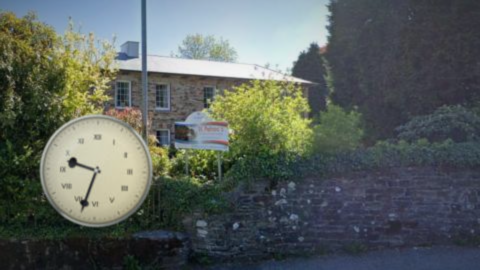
h=9 m=33
